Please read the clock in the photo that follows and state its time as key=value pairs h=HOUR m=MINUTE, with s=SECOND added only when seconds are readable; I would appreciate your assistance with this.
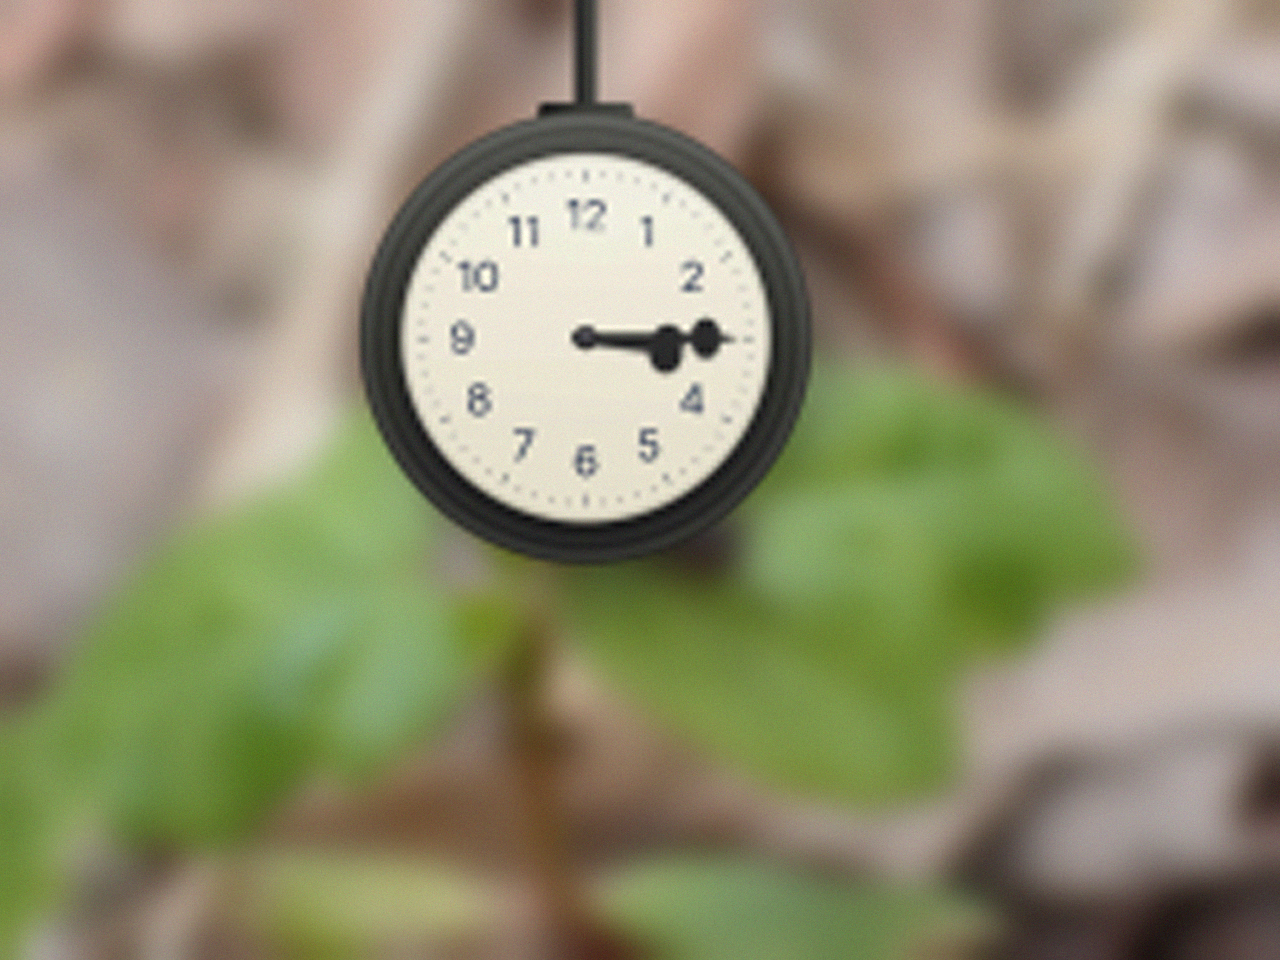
h=3 m=15
